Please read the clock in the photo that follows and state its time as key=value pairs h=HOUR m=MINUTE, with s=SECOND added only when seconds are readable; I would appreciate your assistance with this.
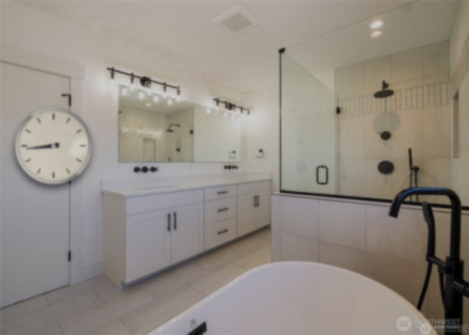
h=8 m=44
